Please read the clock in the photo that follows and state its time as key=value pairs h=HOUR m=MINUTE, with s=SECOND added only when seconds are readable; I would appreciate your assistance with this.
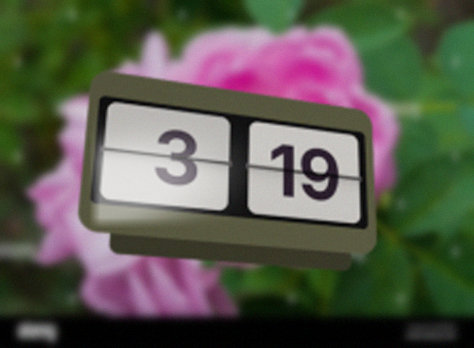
h=3 m=19
